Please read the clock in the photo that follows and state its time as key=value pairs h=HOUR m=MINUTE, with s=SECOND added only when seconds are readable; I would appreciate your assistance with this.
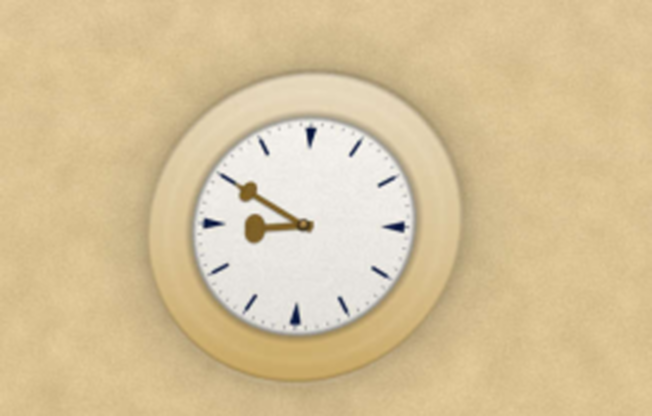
h=8 m=50
